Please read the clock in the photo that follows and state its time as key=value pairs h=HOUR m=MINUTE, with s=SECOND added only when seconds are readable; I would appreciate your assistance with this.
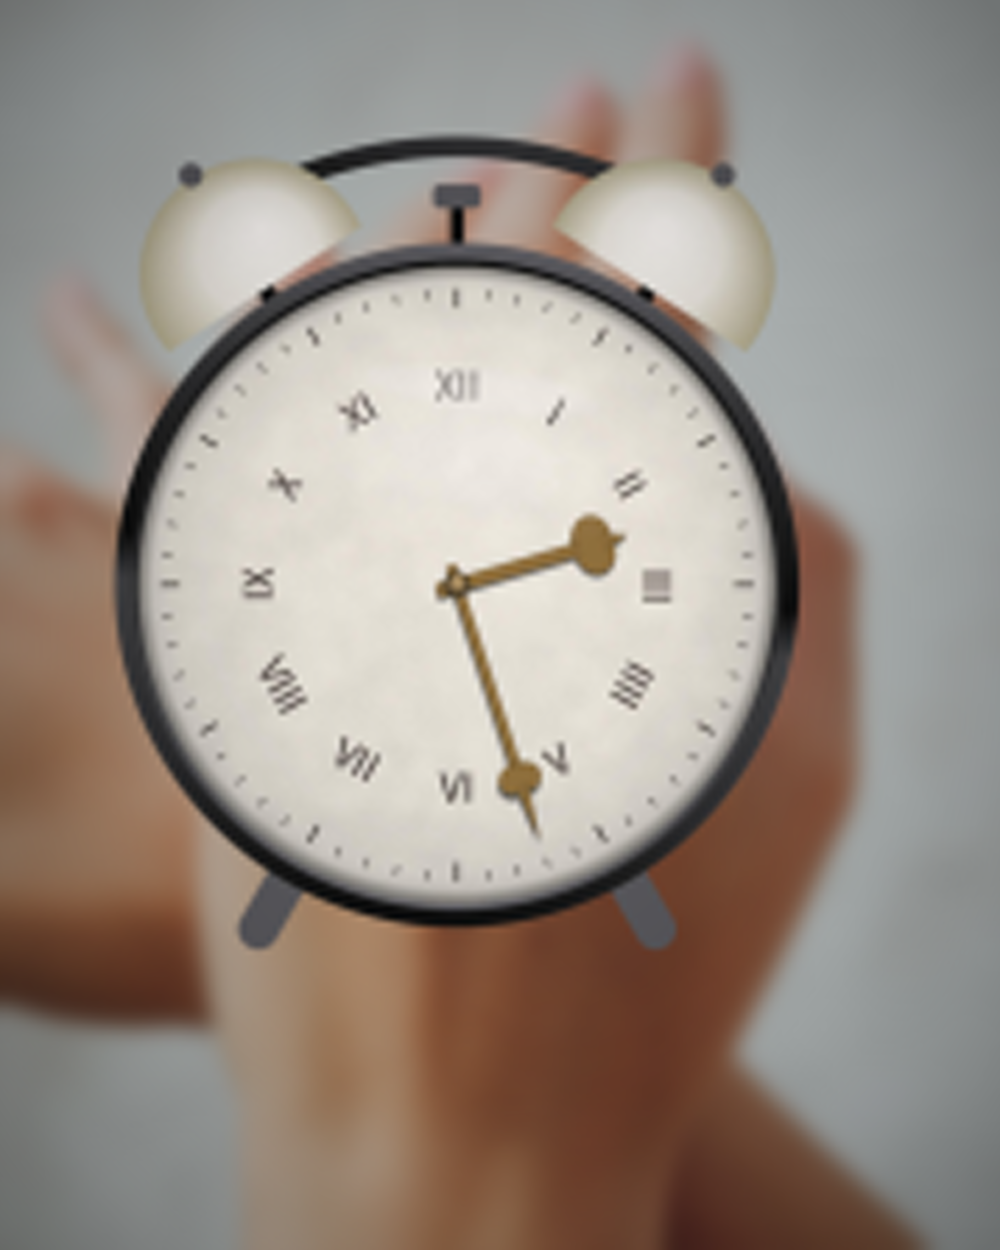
h=2 m=27
